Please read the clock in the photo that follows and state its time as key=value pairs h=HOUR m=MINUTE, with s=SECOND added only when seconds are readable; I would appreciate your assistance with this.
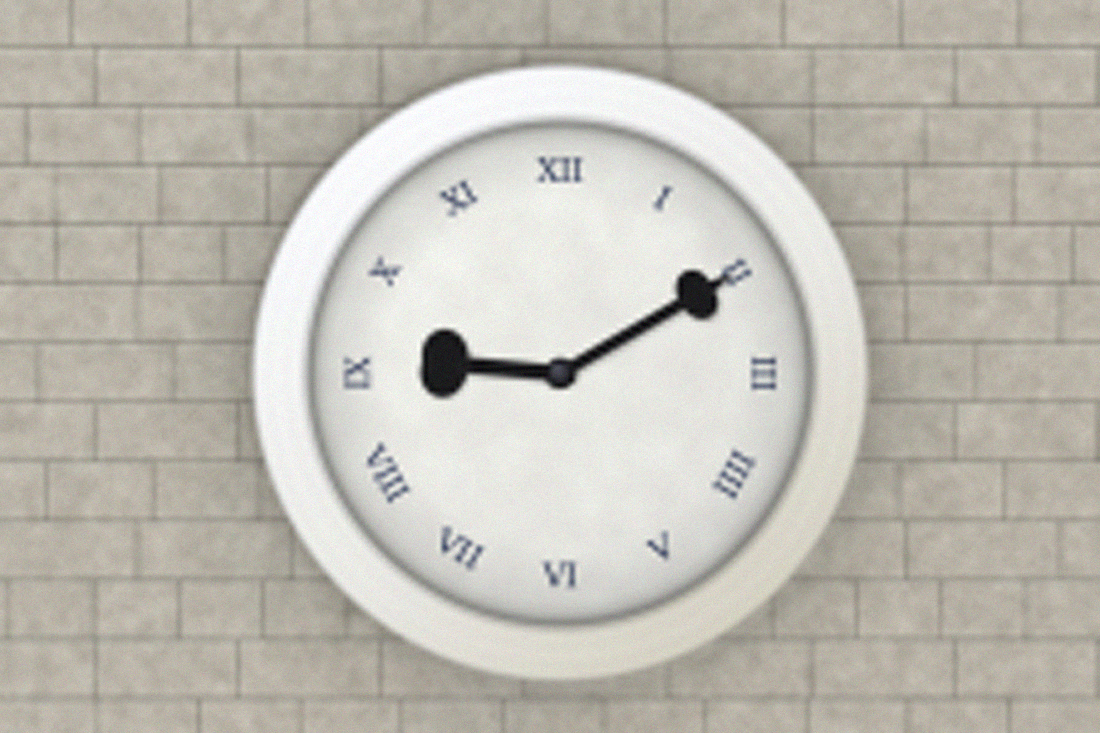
h=9 m=10
